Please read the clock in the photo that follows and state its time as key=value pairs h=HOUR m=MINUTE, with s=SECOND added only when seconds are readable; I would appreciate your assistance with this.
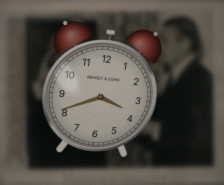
h=3 m=41
